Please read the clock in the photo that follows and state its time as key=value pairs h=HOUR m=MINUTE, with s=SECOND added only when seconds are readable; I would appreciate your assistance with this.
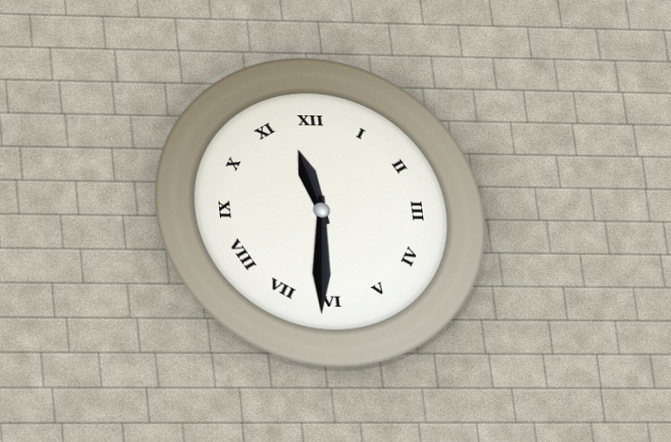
h=11 m=31
